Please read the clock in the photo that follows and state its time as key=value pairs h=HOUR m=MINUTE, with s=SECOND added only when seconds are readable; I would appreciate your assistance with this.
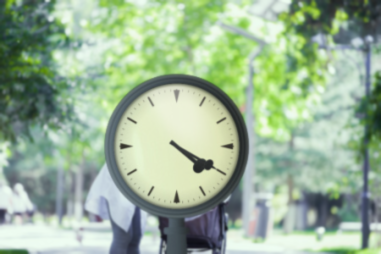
h=4 m=20
